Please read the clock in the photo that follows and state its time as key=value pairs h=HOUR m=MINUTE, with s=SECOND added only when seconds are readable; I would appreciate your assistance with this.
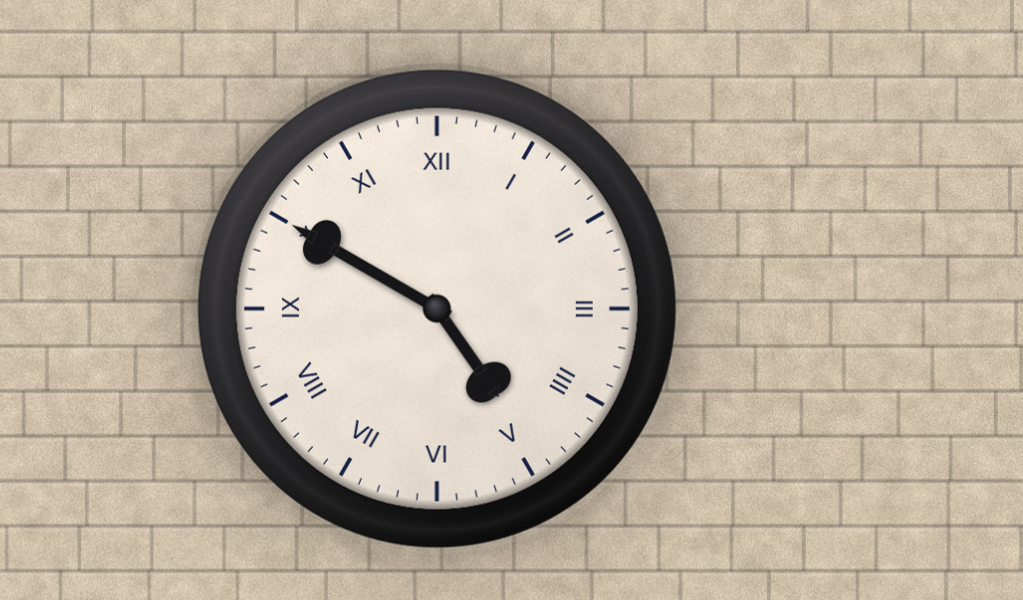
h=4 m=50
